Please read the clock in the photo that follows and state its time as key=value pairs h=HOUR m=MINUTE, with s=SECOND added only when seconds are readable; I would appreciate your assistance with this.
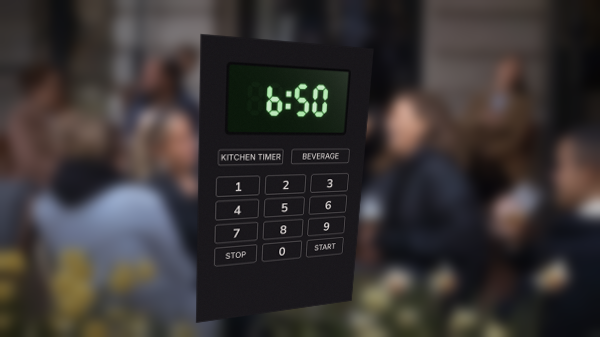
h=6 m=50
